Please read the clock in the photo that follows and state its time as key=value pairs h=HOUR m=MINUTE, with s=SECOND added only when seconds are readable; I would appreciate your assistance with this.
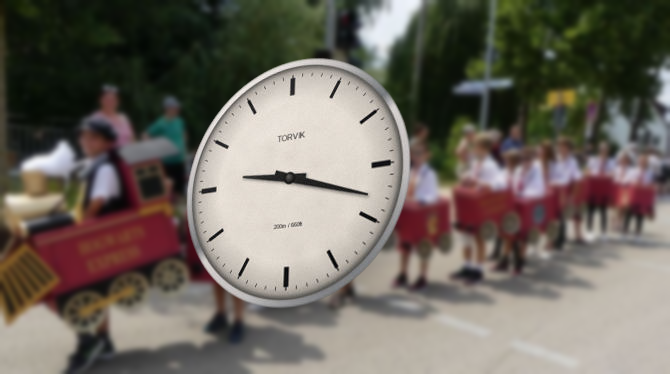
h=9 m=18
